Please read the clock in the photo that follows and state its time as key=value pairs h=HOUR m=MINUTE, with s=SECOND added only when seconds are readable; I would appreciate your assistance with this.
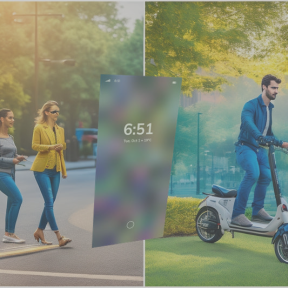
h=6 m=51
